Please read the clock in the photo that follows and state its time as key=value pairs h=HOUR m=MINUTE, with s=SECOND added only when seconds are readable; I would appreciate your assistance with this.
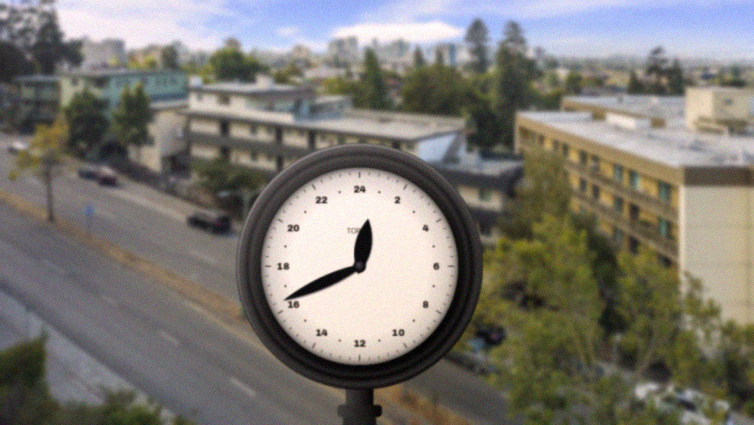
h=0 m=41
